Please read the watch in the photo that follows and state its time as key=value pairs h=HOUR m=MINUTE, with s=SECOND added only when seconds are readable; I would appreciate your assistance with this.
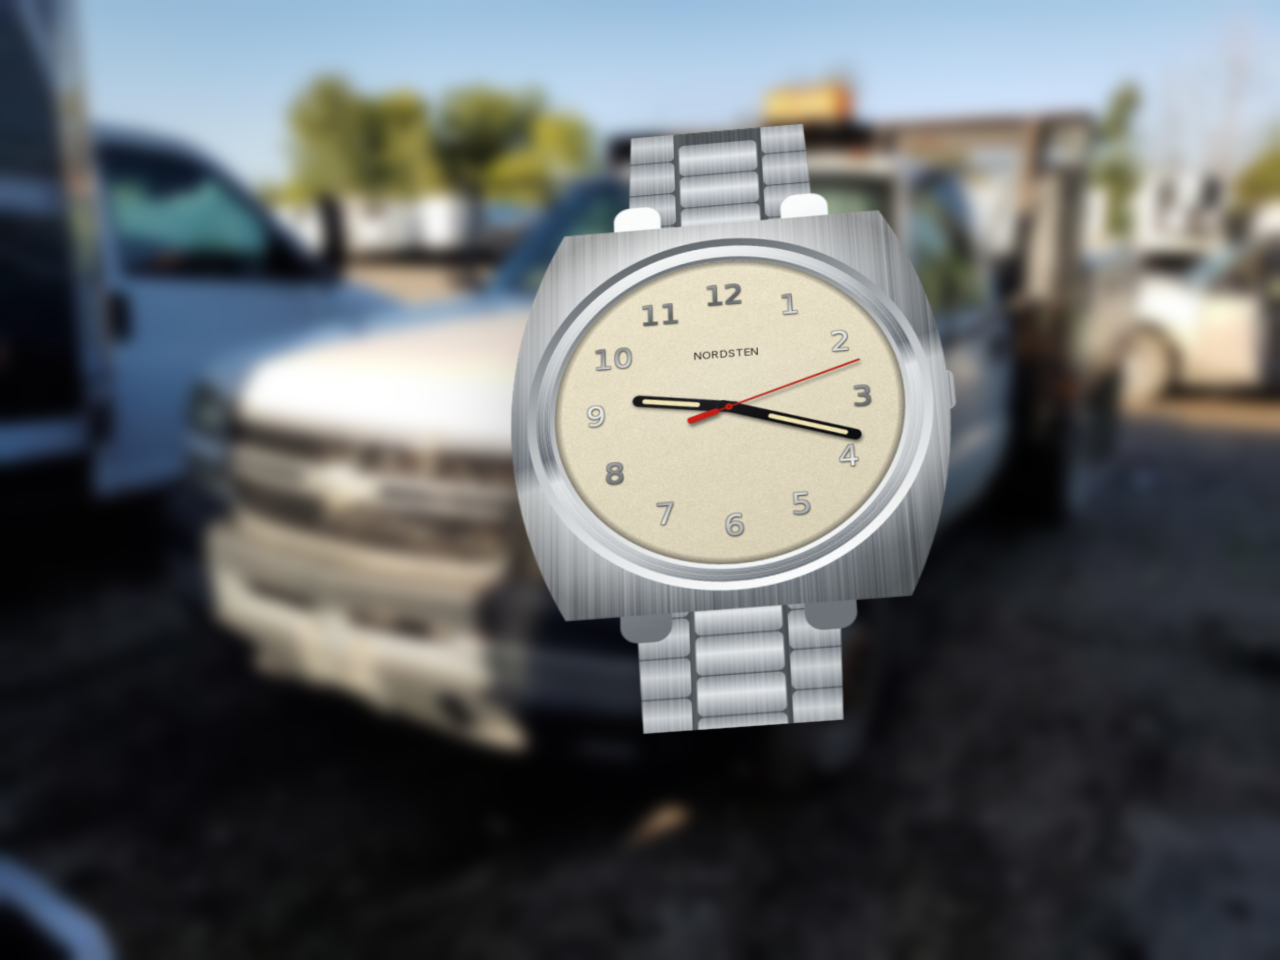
h=9 m=18 s=12
